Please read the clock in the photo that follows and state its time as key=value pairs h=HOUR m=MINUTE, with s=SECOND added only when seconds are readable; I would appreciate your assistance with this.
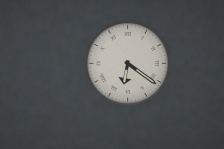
h=6 m=21
